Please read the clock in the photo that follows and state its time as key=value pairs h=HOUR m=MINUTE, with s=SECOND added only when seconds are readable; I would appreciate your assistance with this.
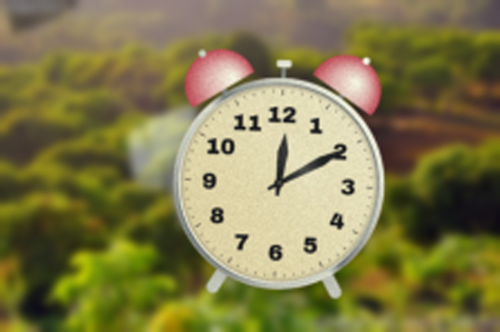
h=12 m=10
